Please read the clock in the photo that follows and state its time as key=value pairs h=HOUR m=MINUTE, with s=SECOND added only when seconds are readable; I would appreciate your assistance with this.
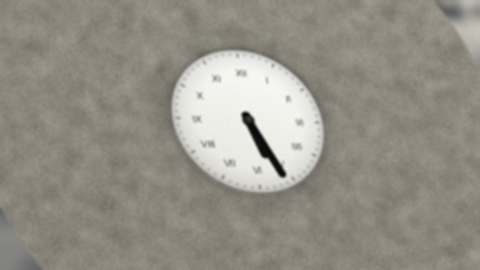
h=5 m=26
